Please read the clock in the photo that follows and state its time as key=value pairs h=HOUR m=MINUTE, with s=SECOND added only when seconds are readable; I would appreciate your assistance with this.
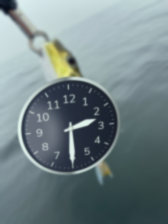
h=2 m=30
